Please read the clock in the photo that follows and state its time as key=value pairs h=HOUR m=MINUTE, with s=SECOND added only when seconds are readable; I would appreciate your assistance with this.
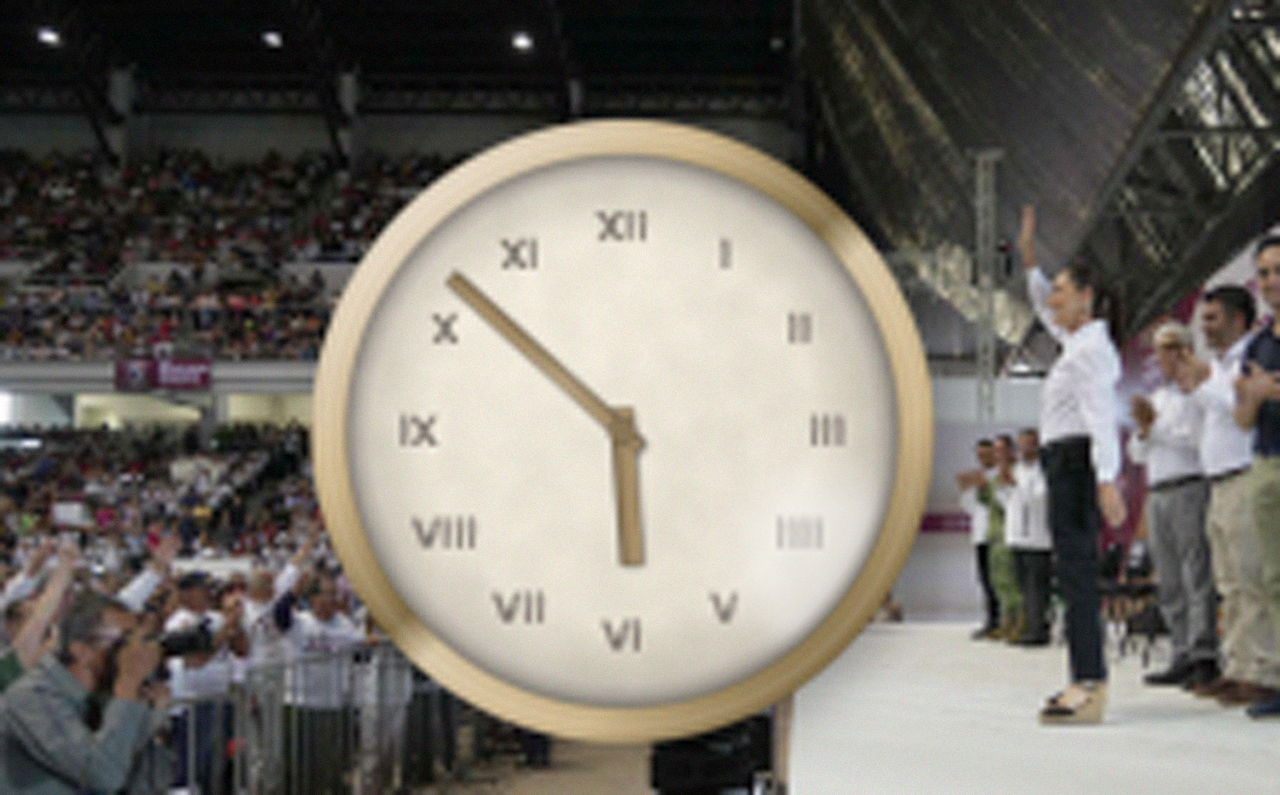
h=5 m=52
